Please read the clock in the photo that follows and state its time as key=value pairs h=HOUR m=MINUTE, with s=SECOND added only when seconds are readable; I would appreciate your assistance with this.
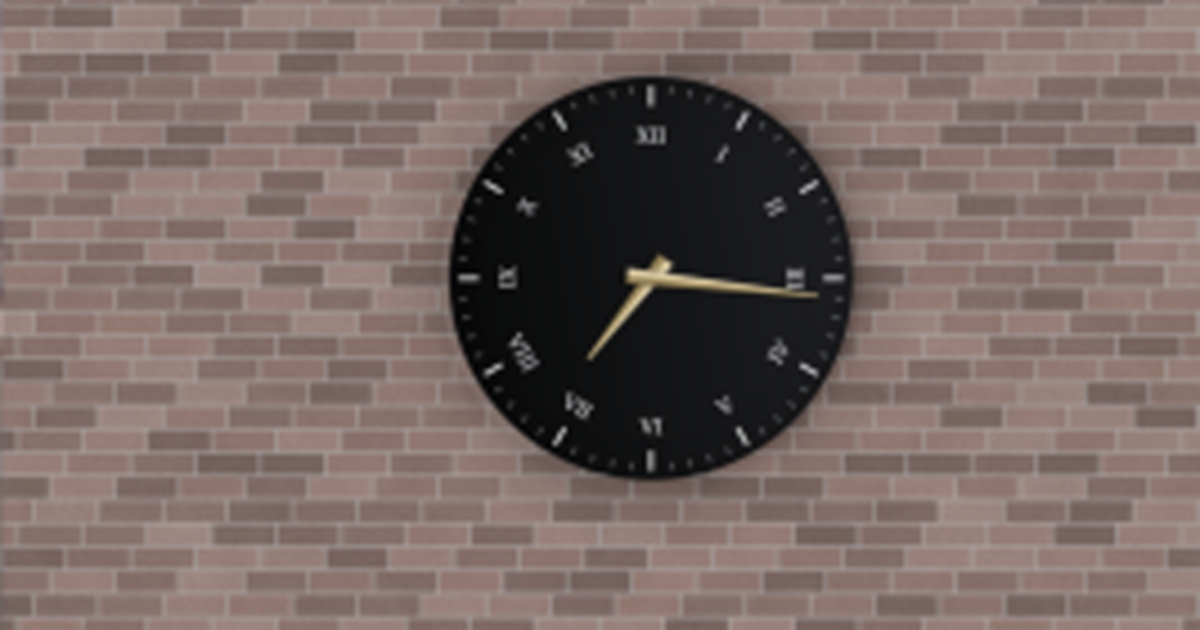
h=7 m=16
